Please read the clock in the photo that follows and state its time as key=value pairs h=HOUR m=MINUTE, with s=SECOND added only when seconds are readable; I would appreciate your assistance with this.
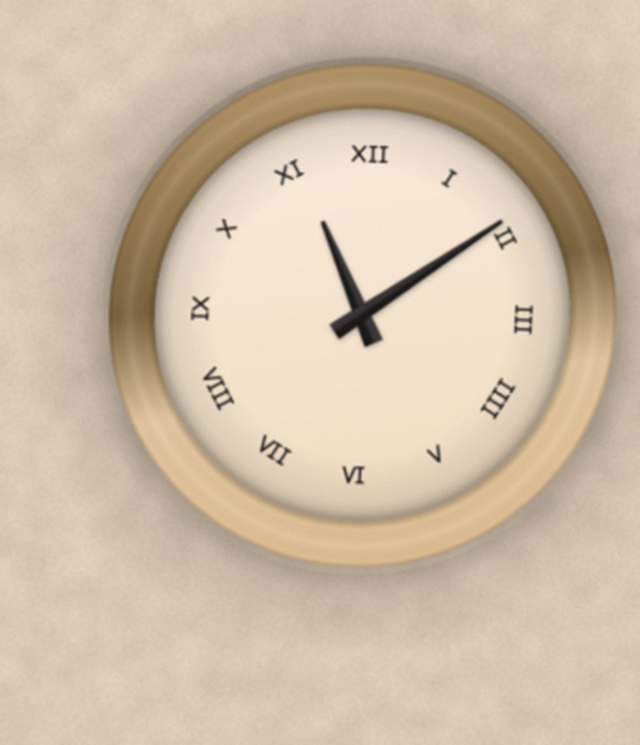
h=11 m=9
